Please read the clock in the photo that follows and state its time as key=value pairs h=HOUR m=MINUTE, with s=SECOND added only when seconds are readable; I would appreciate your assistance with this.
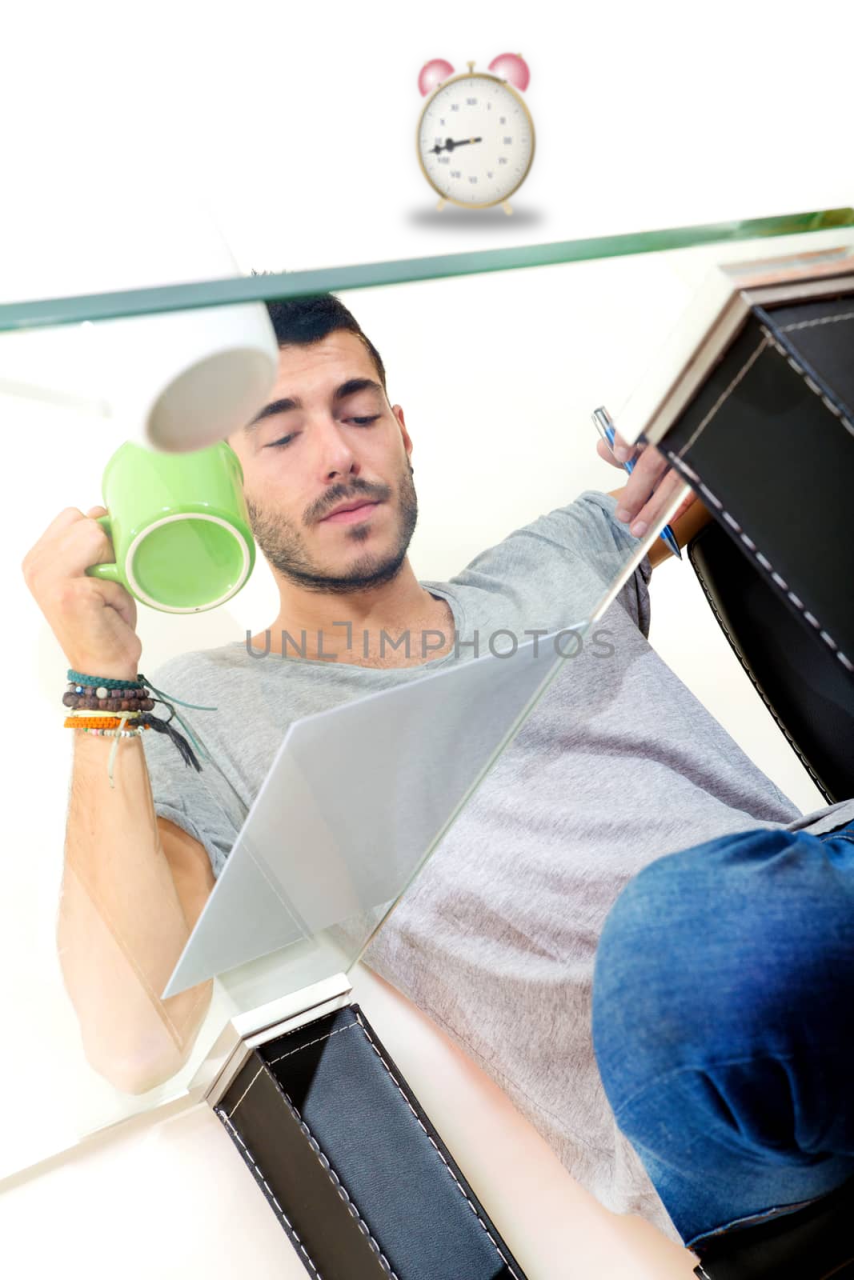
h=8 m=43
